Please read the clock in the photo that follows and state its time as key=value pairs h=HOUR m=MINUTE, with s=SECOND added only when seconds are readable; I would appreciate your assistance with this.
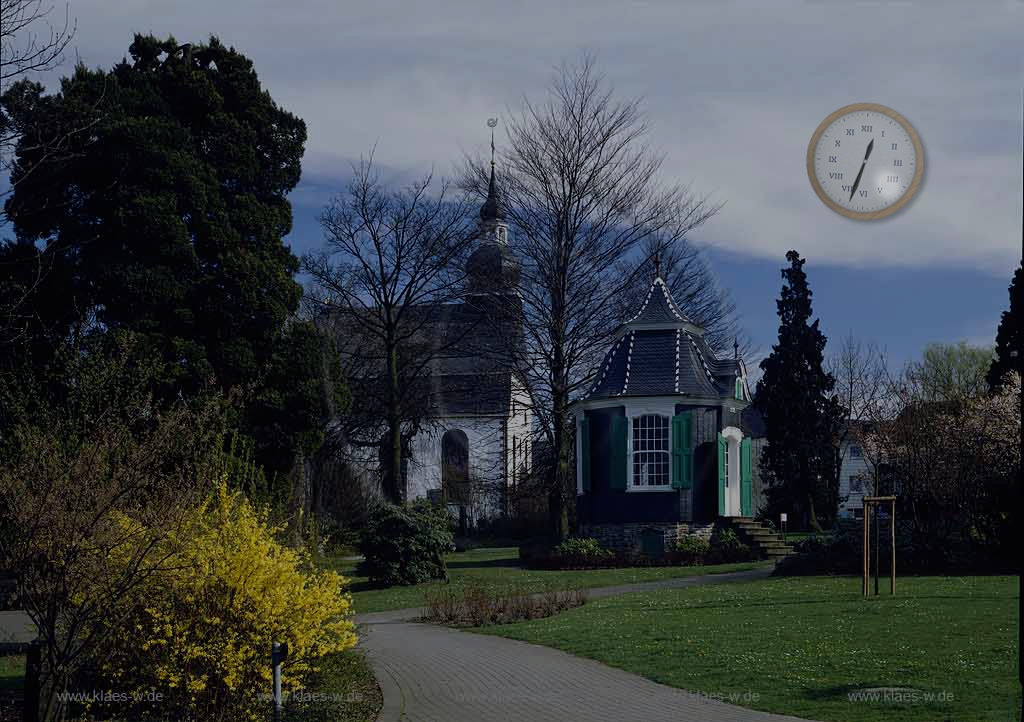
h=12 m=33
